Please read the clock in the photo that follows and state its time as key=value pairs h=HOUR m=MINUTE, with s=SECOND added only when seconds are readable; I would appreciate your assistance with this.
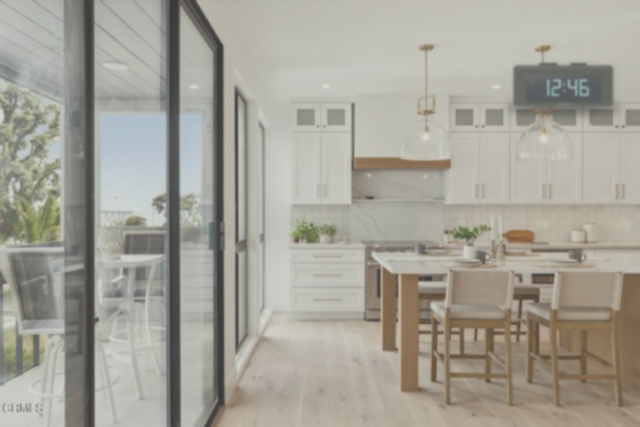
h=12 m=46
